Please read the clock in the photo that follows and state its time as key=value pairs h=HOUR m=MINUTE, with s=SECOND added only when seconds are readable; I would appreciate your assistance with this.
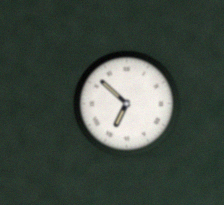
h=6 m=52
